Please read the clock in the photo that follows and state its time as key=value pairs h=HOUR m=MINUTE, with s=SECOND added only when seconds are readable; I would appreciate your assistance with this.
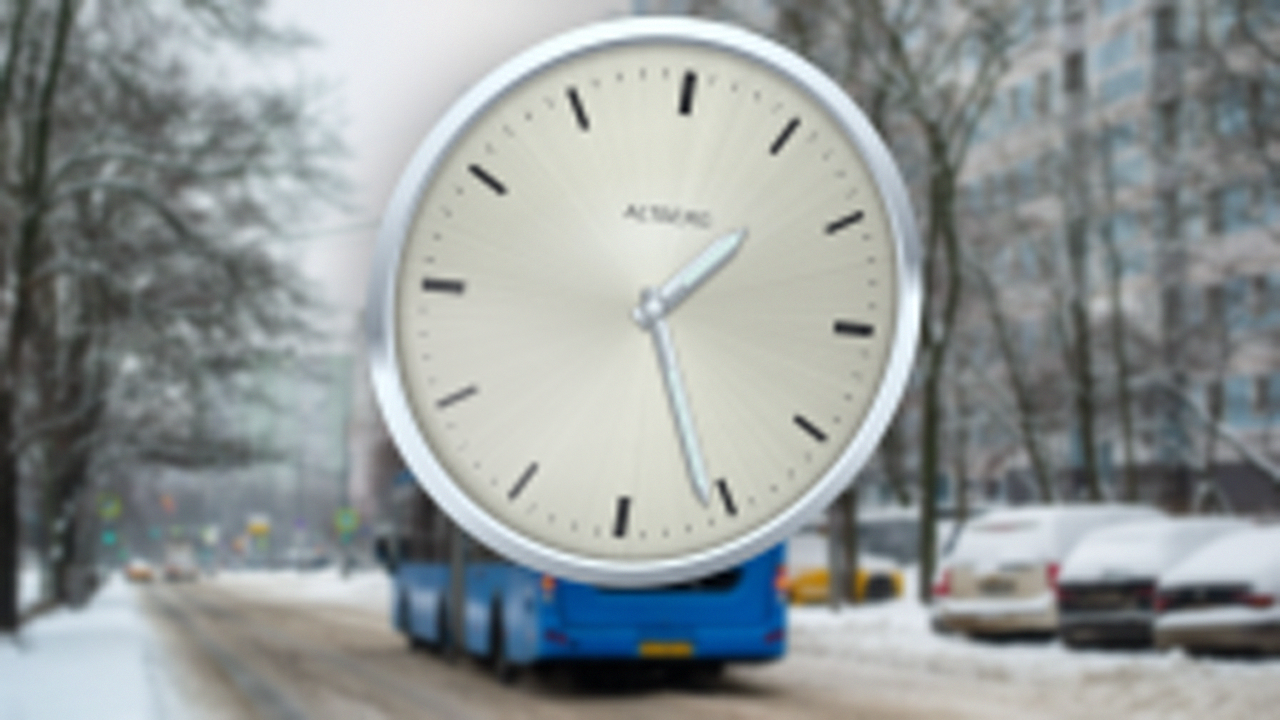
h=1 m=26
